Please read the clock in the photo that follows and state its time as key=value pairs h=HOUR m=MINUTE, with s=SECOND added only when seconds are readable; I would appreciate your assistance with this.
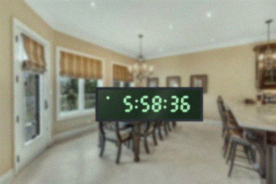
h=5 m=58 s=36
